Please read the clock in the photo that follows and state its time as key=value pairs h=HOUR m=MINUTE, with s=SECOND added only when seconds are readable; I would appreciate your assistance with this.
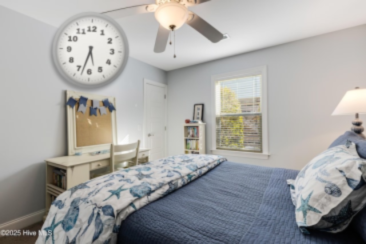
h=5 m=33
